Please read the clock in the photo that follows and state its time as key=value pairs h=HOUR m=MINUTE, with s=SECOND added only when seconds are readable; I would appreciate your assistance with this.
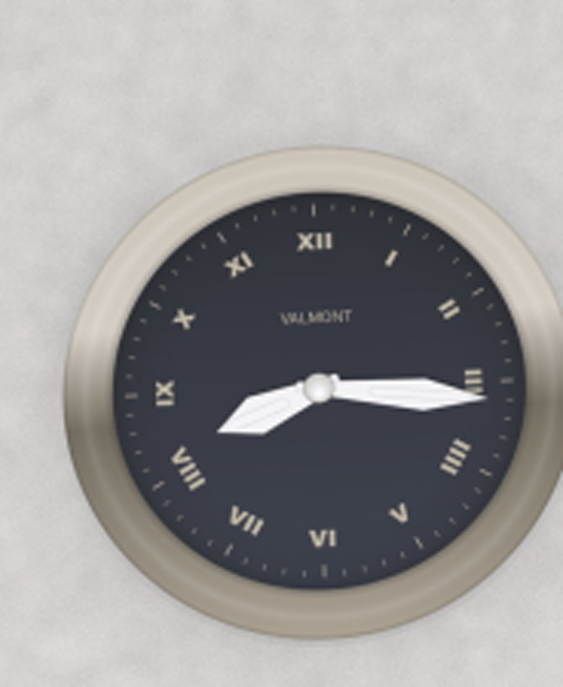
h=8 m=16
